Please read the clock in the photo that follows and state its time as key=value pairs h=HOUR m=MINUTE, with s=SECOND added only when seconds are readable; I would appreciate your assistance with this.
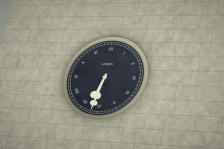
h=6 m=32
